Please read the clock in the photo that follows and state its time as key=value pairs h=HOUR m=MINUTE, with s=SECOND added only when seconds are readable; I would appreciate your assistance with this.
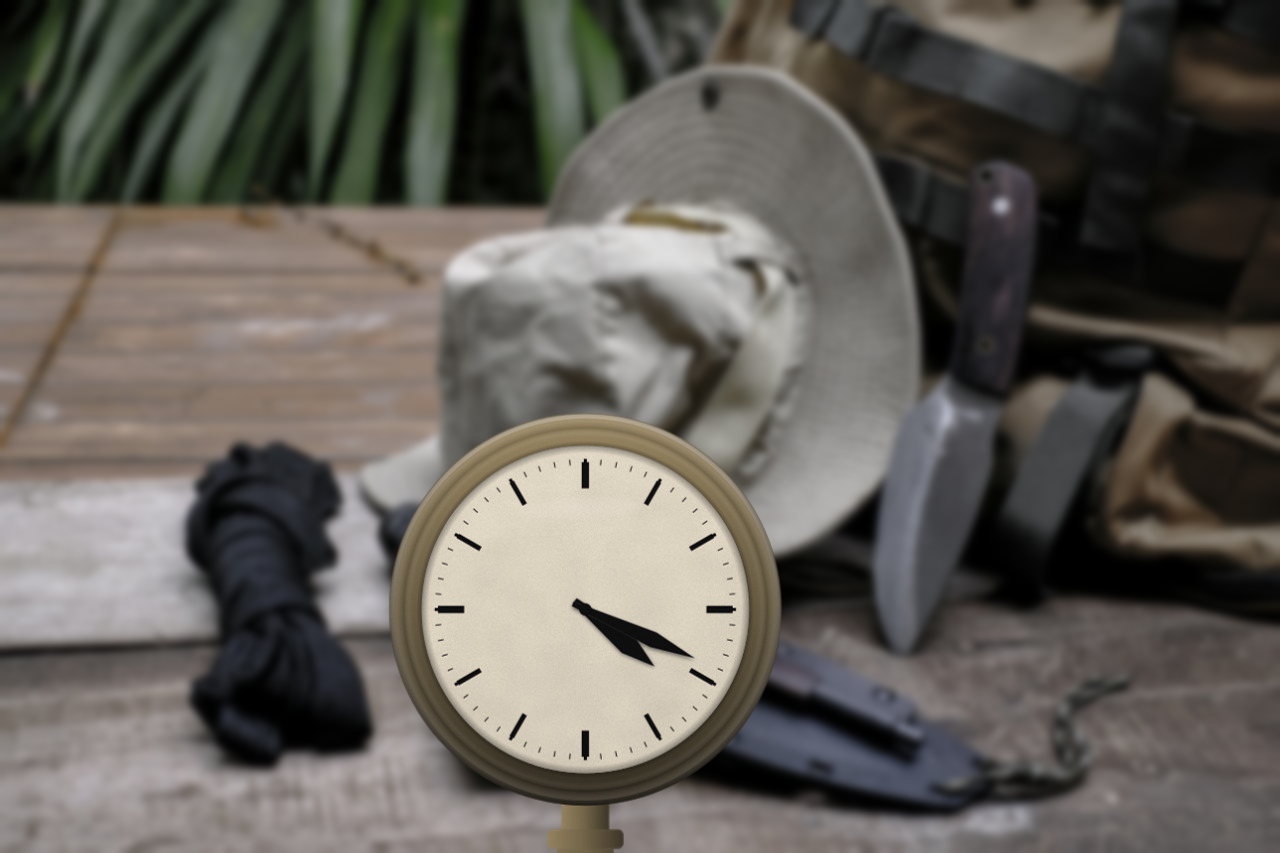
h=4 m=19
